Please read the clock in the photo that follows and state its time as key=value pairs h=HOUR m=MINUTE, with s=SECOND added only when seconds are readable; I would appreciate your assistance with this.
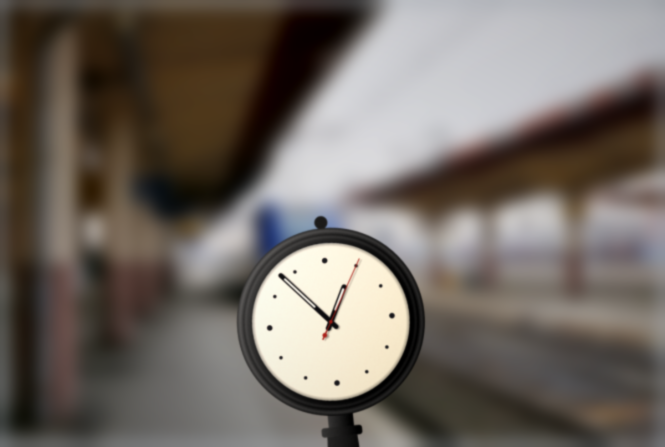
h=12 m=53 s=5
